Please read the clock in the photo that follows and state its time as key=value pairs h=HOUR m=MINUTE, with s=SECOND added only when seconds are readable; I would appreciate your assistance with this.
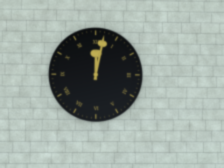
h=12 m=2
